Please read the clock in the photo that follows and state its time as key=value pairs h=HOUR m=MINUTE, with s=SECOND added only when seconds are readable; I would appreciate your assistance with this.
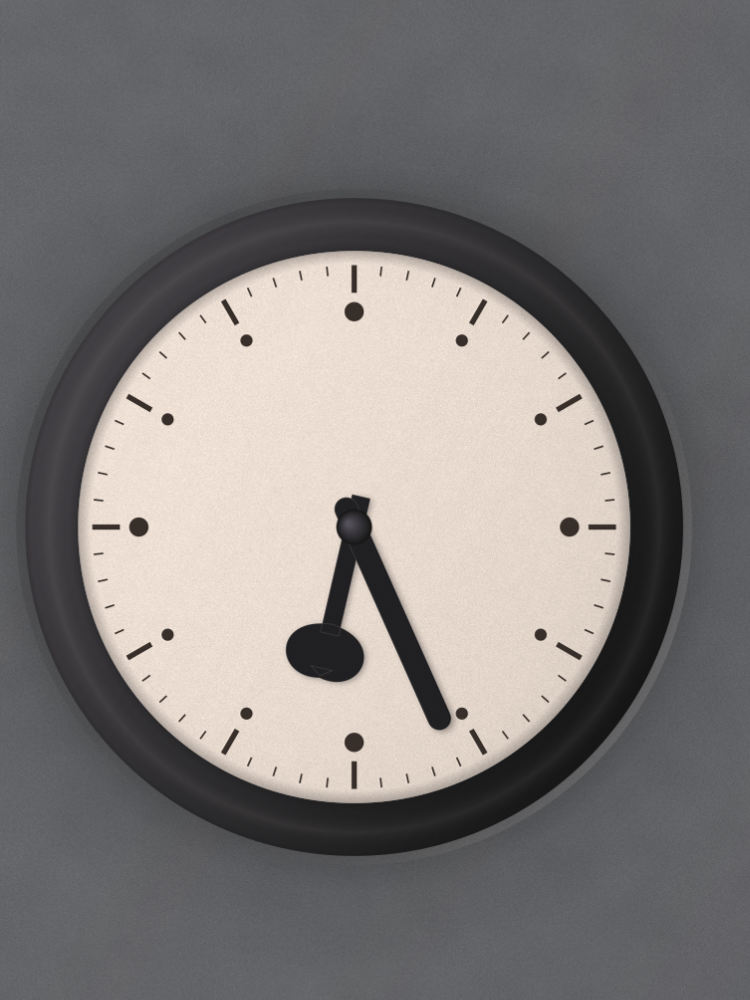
h=6 m=26
